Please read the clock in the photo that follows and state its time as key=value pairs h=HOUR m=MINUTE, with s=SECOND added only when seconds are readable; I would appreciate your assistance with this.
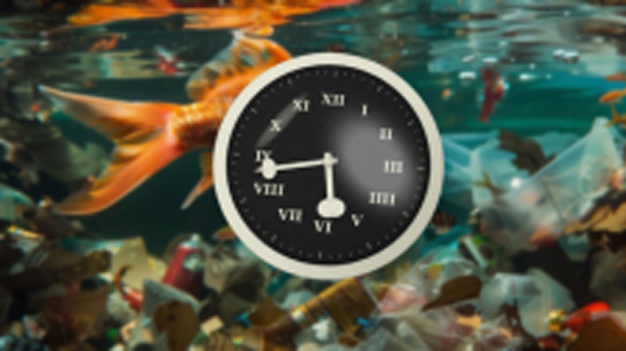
h=5 m=43
